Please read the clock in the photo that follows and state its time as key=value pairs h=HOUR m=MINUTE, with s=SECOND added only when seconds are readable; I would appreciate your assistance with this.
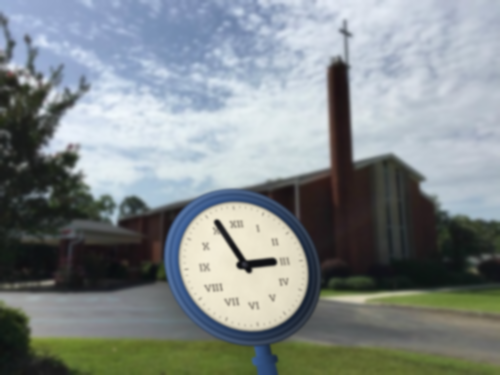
h=2 m=56
